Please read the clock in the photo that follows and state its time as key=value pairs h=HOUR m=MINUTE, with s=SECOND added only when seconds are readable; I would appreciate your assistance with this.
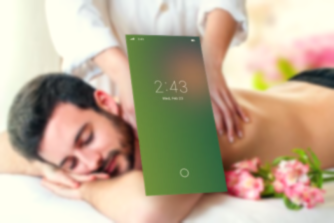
h=2 m=43
